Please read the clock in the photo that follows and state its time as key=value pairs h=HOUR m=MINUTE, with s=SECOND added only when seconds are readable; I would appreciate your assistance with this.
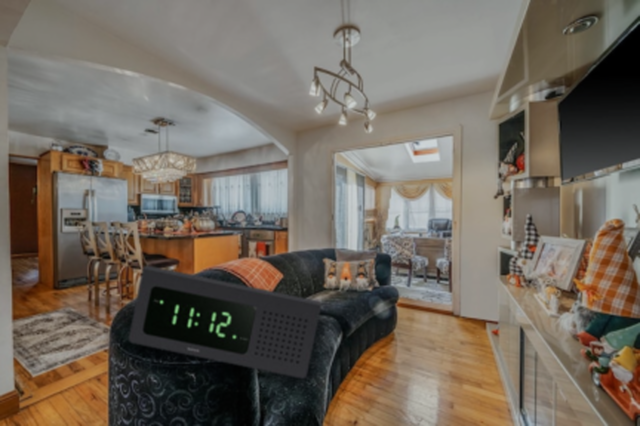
h=11 m=12
